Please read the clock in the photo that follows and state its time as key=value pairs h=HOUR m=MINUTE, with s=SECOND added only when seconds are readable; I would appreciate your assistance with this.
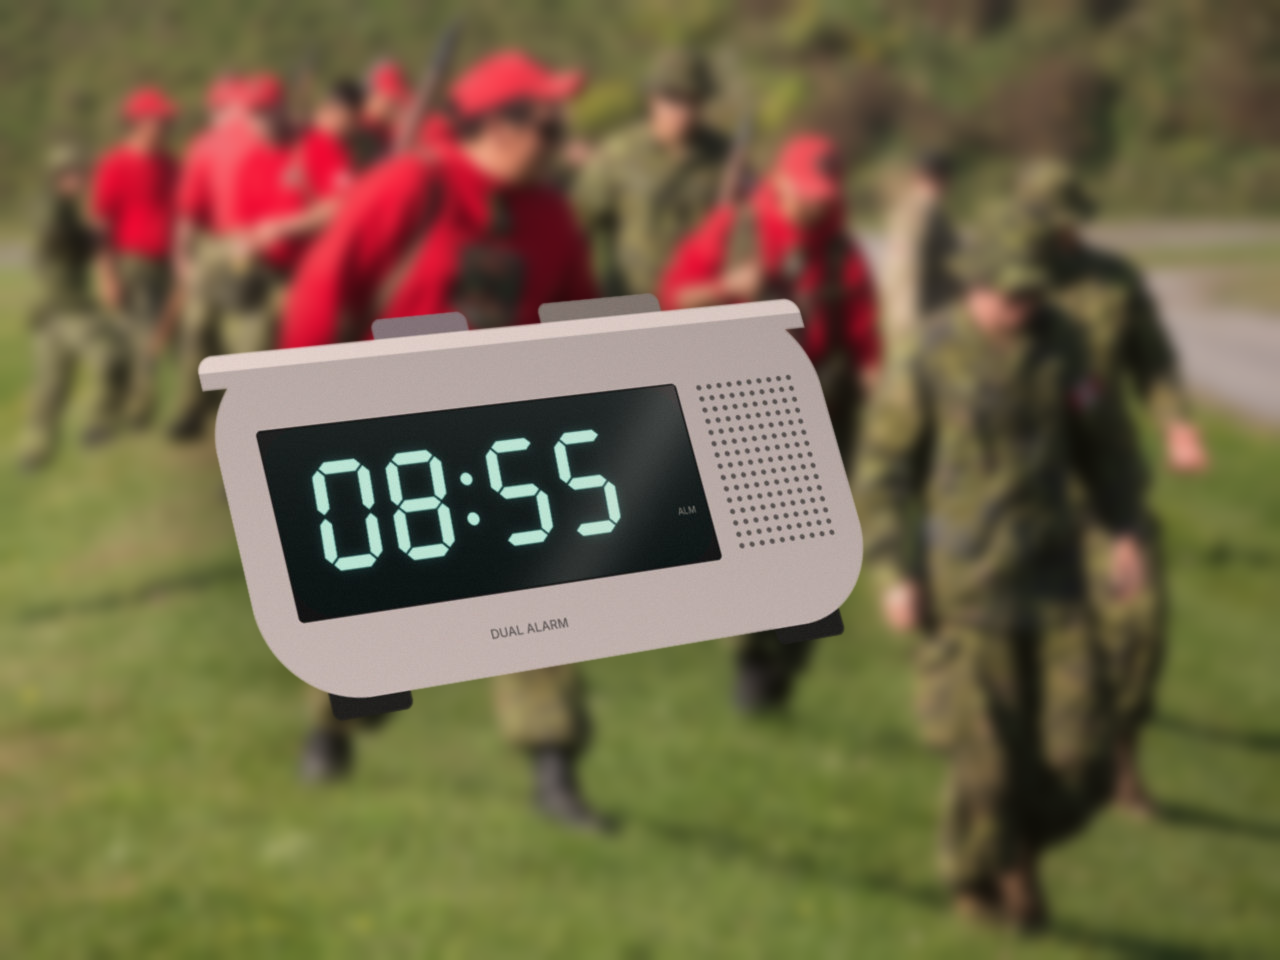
h=8 m=55
